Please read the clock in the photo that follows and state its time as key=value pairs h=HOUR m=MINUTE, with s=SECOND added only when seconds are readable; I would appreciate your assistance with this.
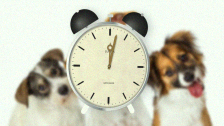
h=12 m=2
